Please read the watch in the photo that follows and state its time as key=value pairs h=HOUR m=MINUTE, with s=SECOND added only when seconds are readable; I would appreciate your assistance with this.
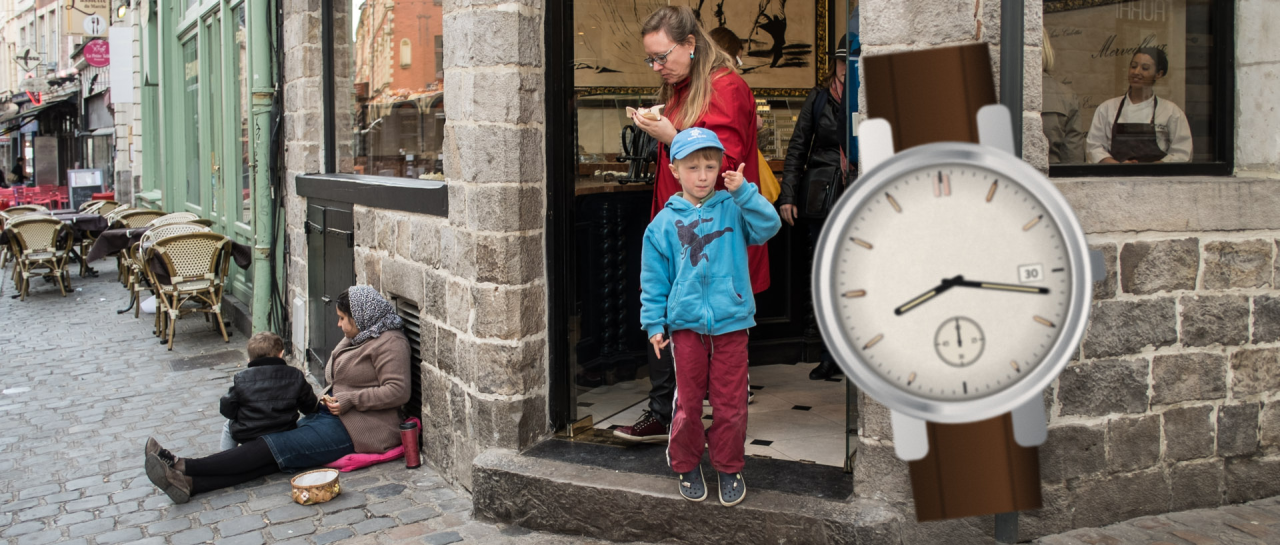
h=8 m=17
